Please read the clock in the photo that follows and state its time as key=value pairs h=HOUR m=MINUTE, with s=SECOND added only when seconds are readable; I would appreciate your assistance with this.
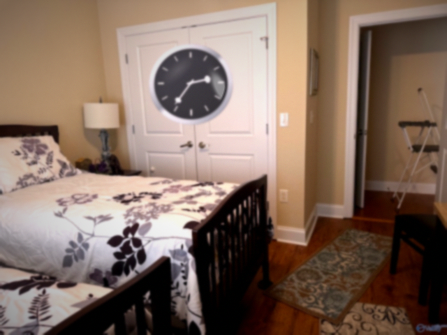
h=2 m=36
